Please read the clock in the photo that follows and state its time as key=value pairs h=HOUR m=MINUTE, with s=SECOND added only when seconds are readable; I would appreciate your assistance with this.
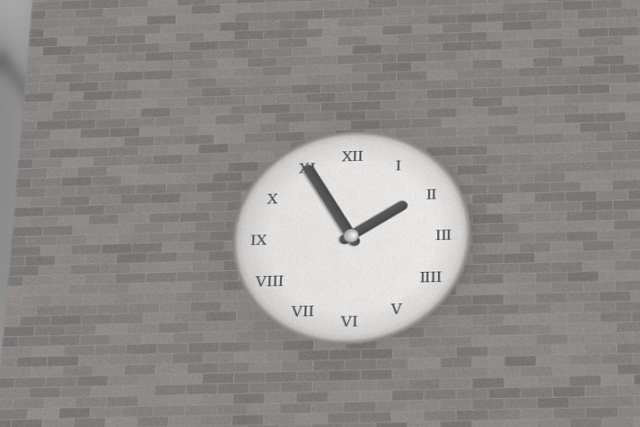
h=1 m=55
